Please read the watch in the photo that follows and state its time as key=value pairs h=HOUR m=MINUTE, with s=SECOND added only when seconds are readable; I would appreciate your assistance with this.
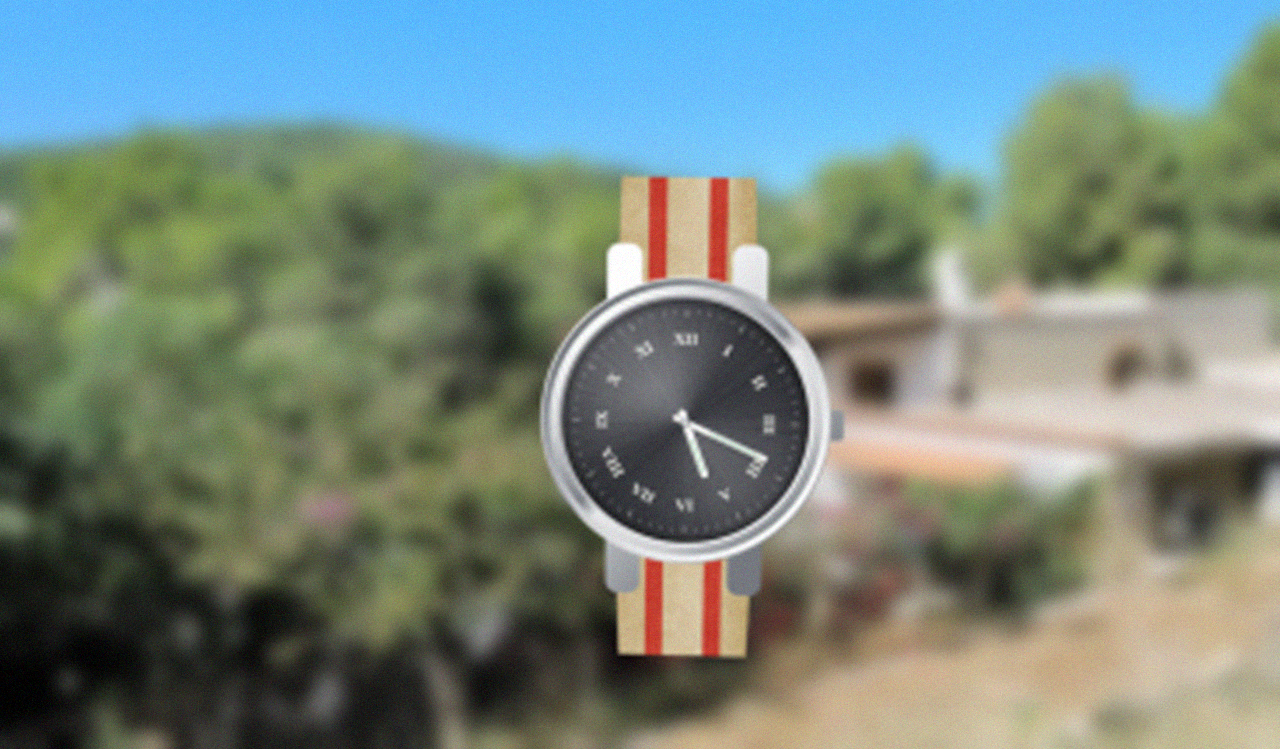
h=5 m=19
